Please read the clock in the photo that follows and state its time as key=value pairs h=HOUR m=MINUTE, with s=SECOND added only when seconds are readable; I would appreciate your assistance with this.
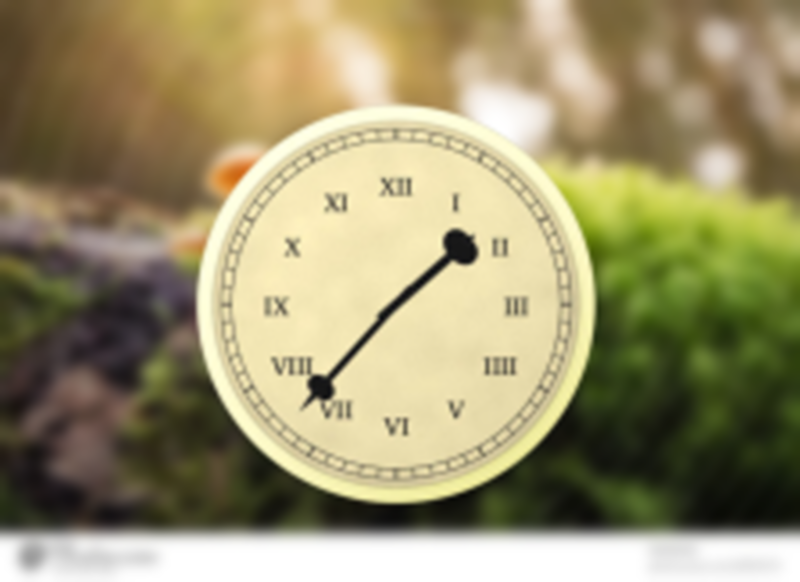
h=1 m=37
